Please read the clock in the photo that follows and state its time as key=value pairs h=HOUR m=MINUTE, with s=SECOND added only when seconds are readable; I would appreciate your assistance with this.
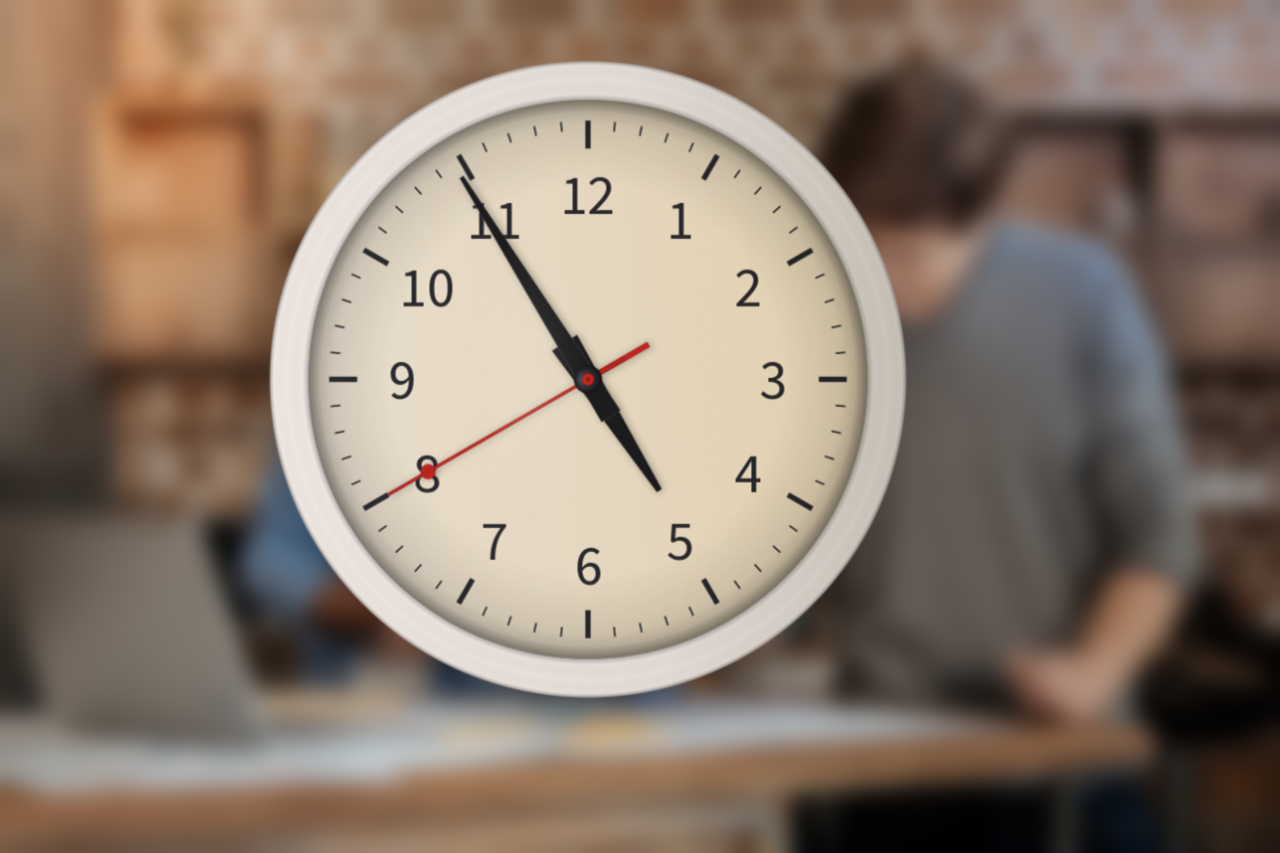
h=4 m=54 s=40
